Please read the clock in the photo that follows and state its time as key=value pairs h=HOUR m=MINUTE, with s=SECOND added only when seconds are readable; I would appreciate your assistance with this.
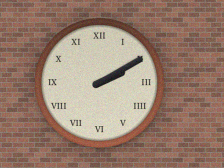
h=2 m=10
